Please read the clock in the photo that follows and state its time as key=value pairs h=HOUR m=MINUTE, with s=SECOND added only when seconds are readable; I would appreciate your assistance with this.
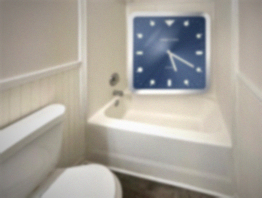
h=5 m=20
